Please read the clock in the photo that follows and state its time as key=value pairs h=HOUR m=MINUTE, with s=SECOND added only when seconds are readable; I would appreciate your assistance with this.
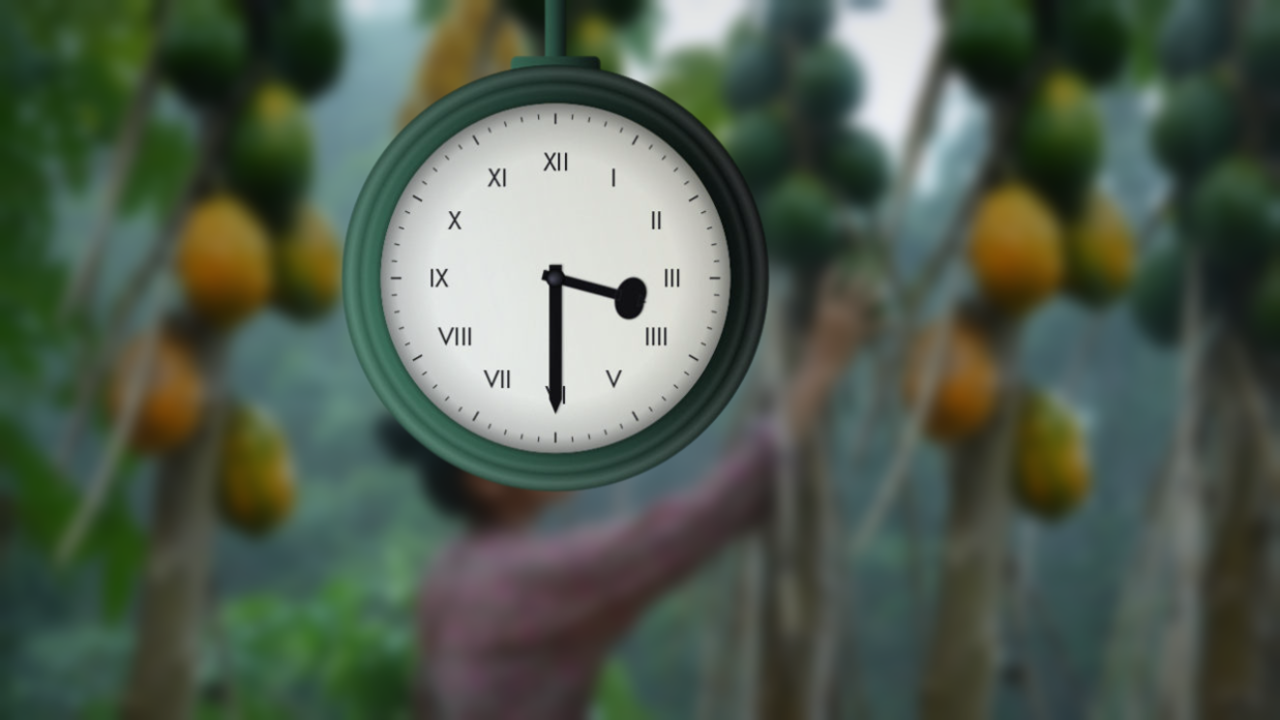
h=3 m=30
